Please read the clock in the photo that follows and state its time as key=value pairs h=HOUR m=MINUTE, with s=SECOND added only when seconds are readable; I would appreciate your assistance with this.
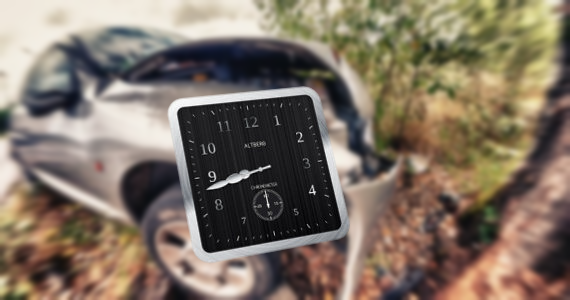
h=8 m=43
